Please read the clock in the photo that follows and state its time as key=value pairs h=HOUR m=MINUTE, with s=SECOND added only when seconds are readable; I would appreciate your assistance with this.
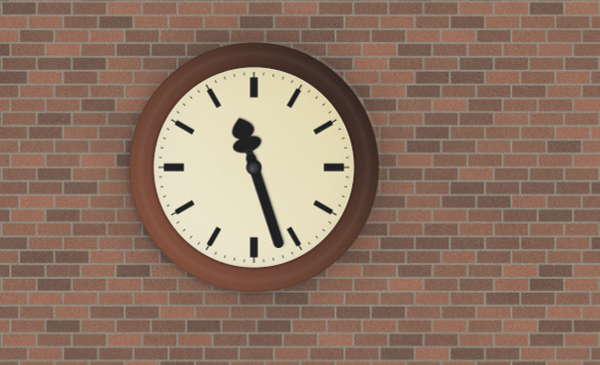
h=11 m=27
